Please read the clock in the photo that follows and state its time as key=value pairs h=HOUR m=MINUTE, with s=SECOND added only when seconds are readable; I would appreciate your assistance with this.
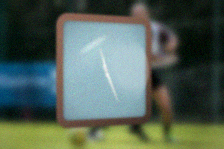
h=11 m=26
